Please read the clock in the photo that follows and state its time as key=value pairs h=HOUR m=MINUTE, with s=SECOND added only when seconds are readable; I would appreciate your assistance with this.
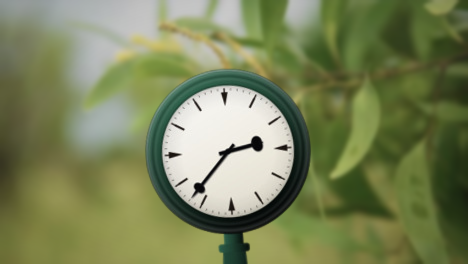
h=2 m=37
